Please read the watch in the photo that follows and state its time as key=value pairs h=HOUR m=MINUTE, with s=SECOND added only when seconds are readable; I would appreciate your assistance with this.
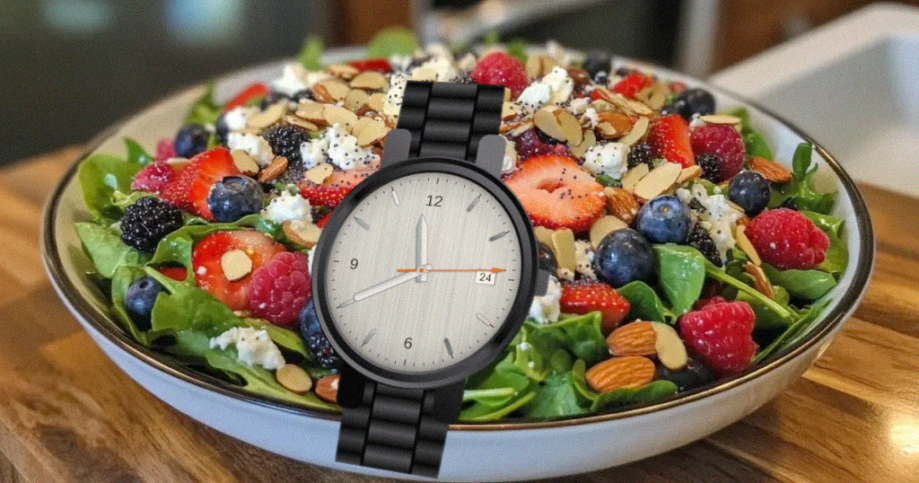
h=11 m=40 s=14
